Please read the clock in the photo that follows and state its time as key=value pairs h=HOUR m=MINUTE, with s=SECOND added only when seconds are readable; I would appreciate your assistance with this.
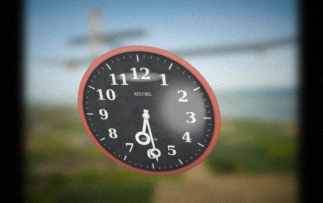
h=6 m=29
